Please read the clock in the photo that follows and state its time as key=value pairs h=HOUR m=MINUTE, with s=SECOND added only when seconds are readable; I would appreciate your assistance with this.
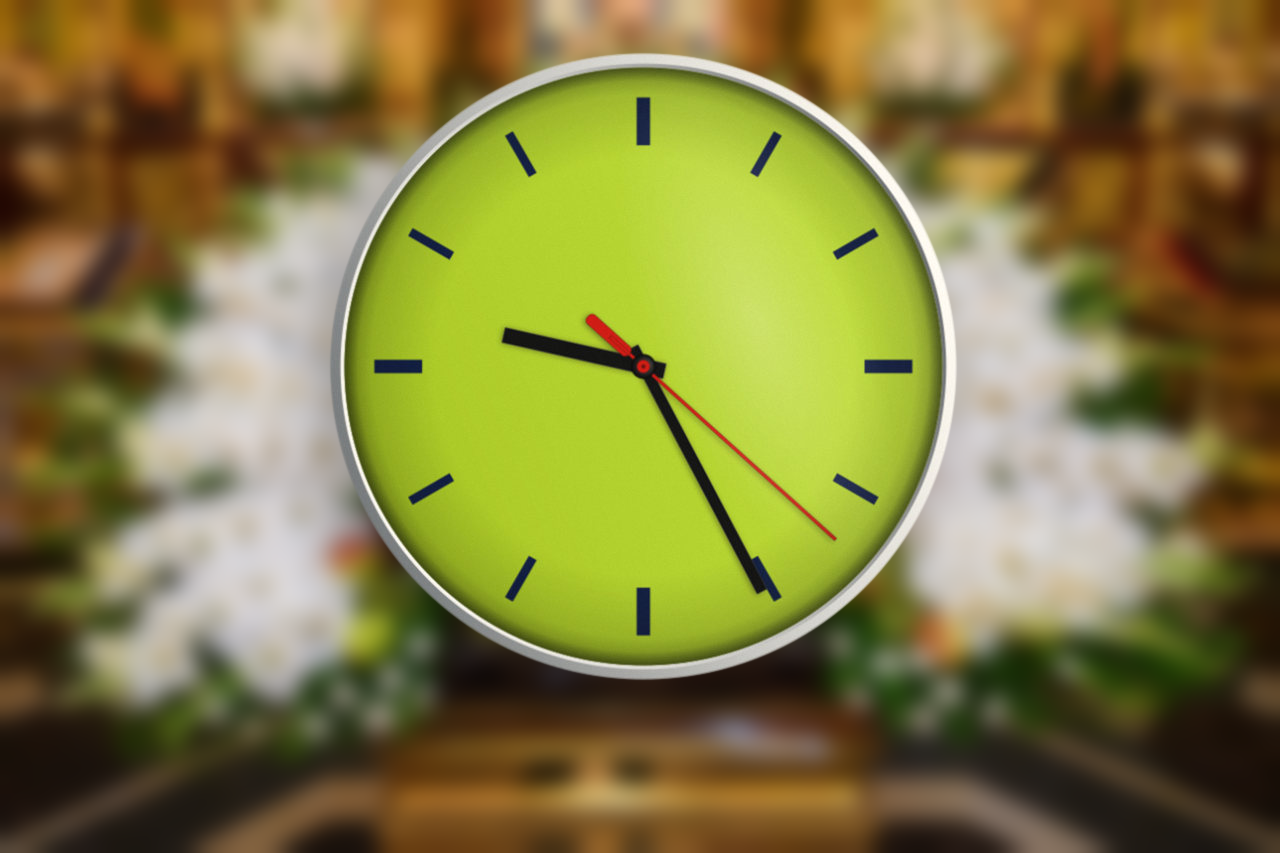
h=9 m=25 s=22
